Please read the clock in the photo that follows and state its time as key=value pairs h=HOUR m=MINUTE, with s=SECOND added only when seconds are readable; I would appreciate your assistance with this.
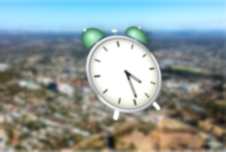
h=4 m=29
